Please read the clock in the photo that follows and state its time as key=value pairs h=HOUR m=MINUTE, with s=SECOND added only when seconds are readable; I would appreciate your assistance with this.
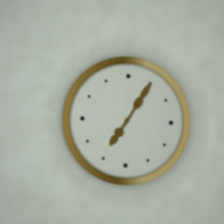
h=7 m=5
